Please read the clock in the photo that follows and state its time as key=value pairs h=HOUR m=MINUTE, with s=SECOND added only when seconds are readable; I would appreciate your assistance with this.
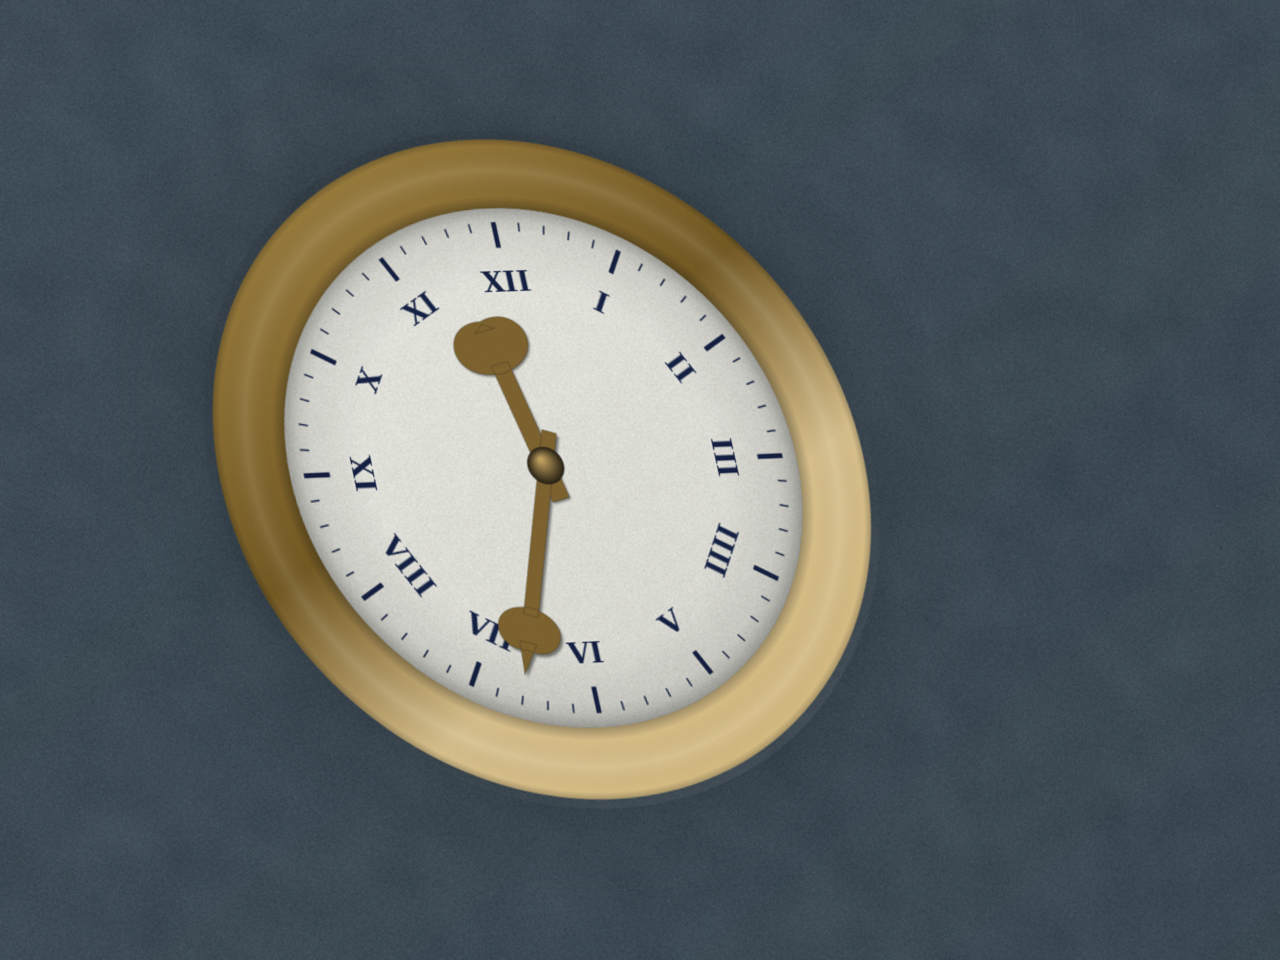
h=11 m=33
